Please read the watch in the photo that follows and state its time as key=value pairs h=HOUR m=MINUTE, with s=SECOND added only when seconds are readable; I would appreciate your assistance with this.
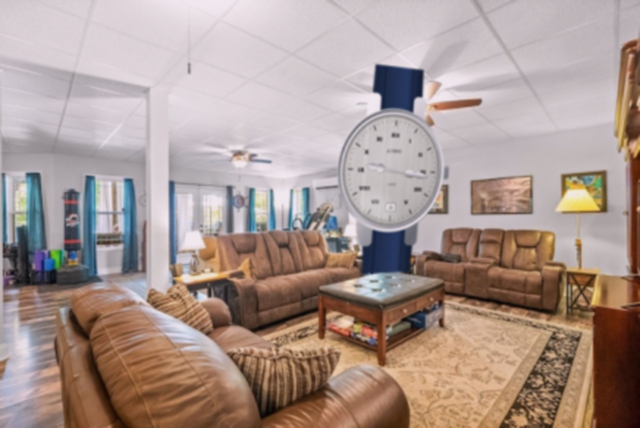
h=9 m=16
